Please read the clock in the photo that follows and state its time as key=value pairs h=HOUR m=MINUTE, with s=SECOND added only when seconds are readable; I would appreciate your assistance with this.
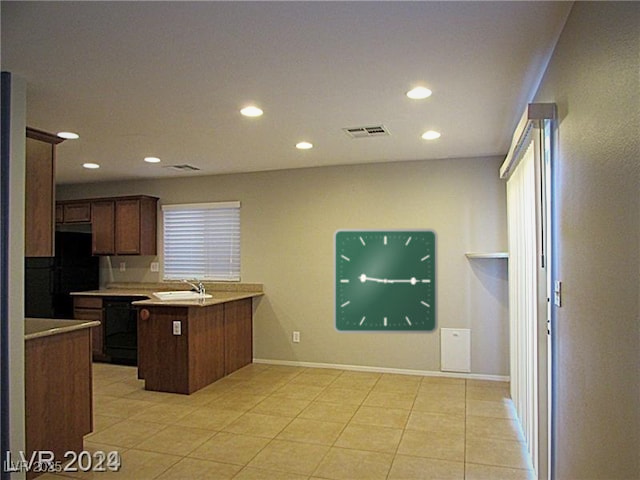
h=9 m=15
